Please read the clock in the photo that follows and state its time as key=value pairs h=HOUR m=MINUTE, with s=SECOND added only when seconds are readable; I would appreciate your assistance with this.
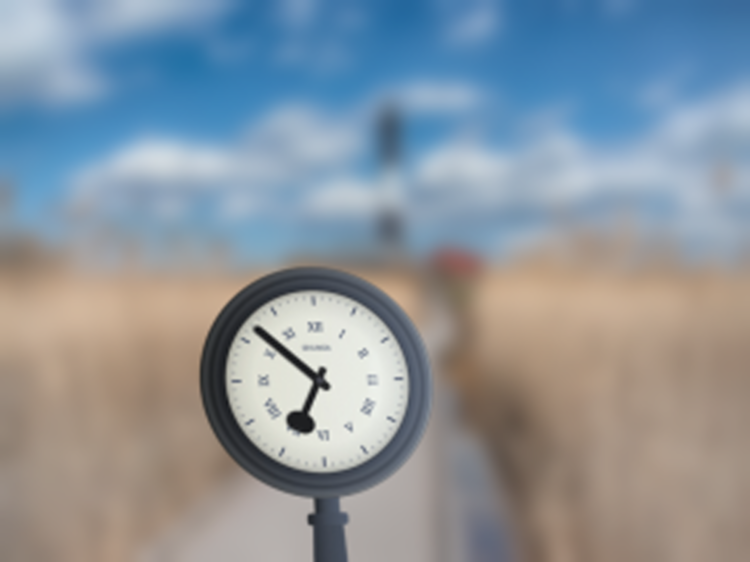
h=6 m=52
